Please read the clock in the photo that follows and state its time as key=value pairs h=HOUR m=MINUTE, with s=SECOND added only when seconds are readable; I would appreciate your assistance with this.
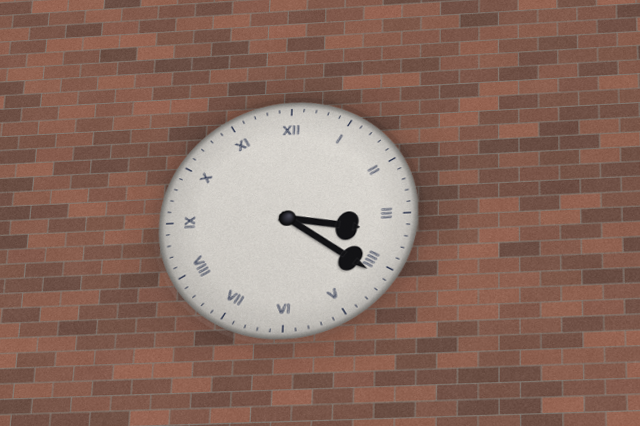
h=3 m=21
